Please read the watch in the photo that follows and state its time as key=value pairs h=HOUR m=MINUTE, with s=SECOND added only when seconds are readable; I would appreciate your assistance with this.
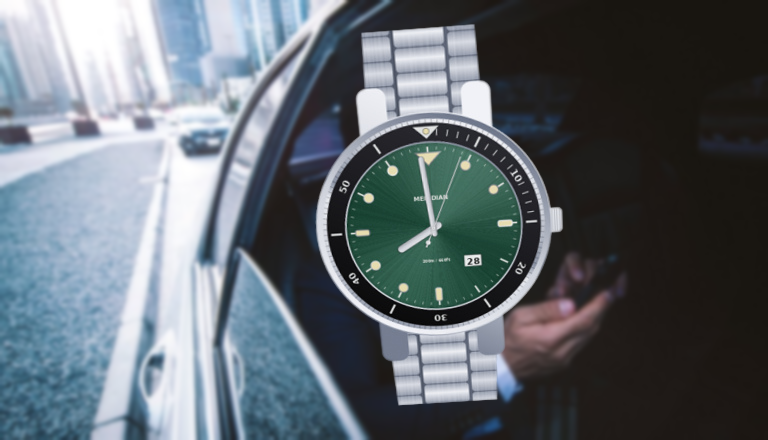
h=7 m=59 s=4
